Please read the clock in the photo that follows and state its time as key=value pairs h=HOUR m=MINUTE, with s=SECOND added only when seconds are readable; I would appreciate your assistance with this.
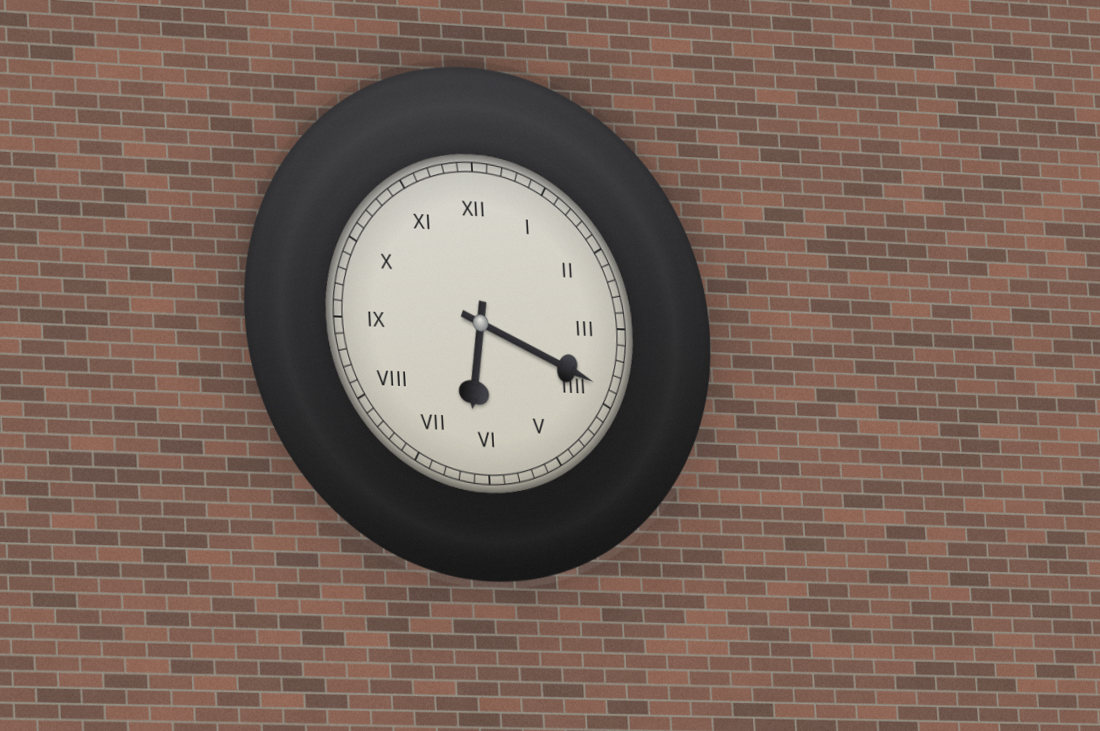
h=6 m=19
